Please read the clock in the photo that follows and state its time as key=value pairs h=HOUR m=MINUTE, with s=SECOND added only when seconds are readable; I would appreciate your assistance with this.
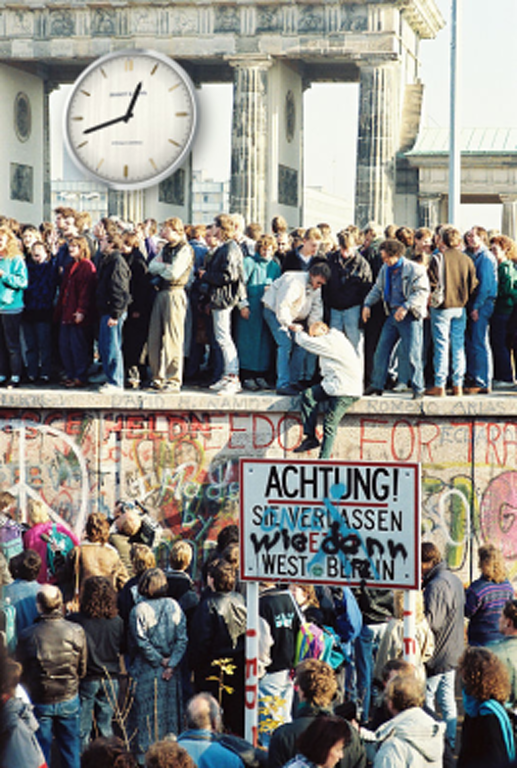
h=12 m=42
